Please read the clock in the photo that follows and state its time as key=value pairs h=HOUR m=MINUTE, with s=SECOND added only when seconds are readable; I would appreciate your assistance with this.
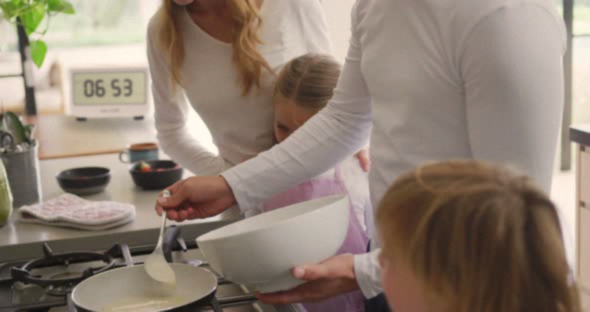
h=6 m=53
